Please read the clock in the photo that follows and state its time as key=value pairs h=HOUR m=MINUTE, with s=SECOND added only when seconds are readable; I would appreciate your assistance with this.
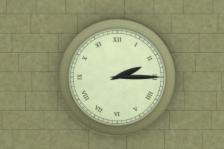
h=2 m=15
